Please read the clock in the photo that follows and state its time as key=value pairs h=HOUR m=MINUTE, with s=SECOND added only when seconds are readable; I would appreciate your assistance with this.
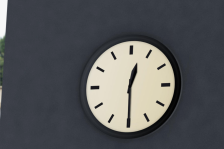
h=12 m=30
